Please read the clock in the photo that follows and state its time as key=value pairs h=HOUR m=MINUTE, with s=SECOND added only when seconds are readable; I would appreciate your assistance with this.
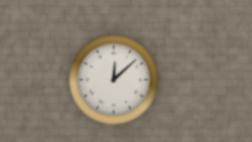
h=12 m=8
